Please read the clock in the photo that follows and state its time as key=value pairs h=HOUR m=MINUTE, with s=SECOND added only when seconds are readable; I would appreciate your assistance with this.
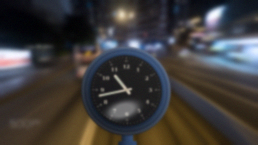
h=10 m=43
